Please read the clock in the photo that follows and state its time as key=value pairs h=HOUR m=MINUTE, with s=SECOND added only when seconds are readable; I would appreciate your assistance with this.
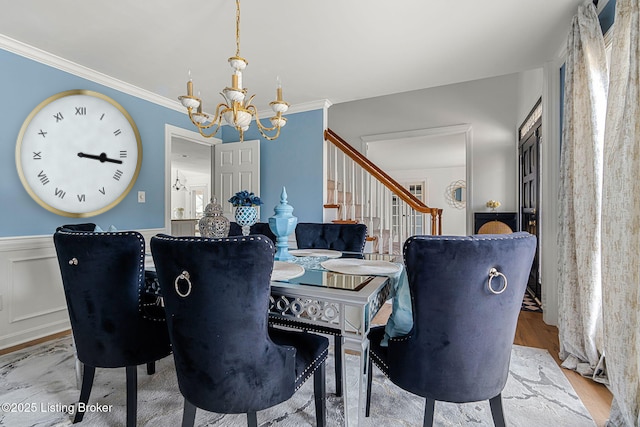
h=3 m=17
